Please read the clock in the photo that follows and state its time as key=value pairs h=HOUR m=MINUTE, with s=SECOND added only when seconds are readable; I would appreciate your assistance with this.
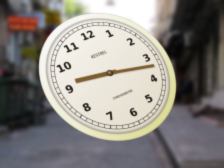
h=9 m=17
